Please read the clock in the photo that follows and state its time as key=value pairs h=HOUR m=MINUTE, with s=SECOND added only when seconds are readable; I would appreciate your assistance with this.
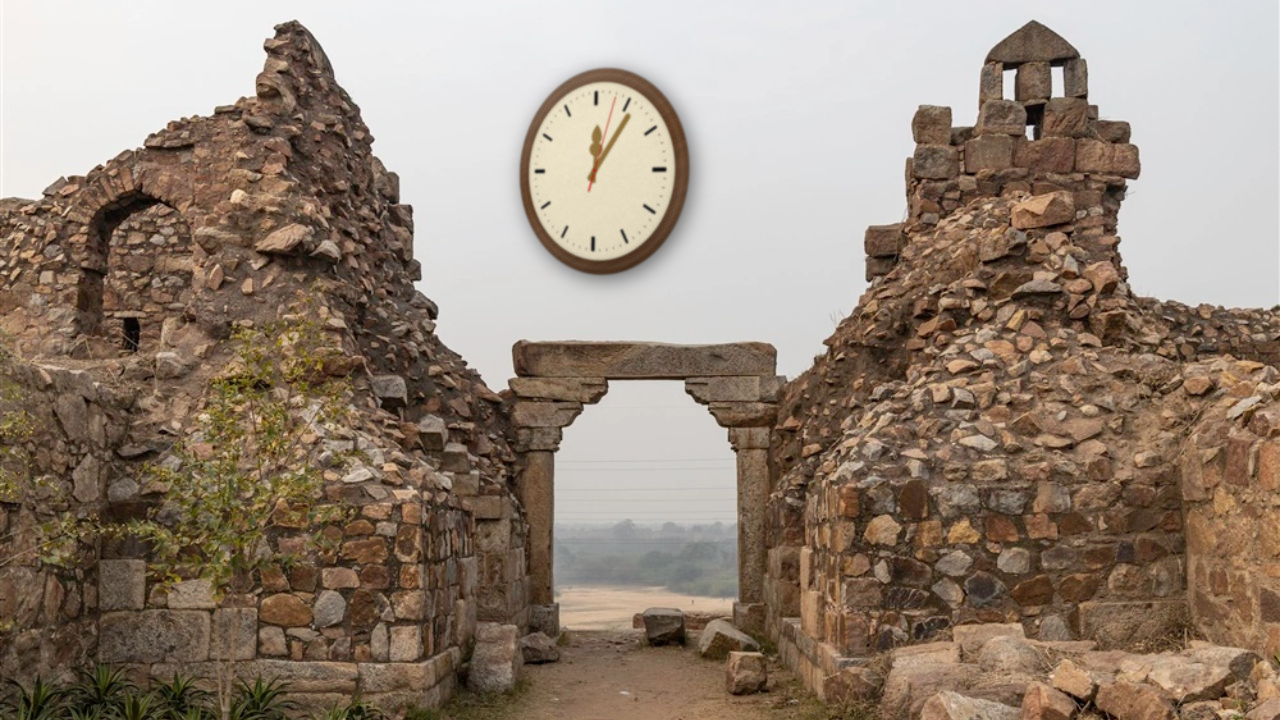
h=12 m=6 s=3
